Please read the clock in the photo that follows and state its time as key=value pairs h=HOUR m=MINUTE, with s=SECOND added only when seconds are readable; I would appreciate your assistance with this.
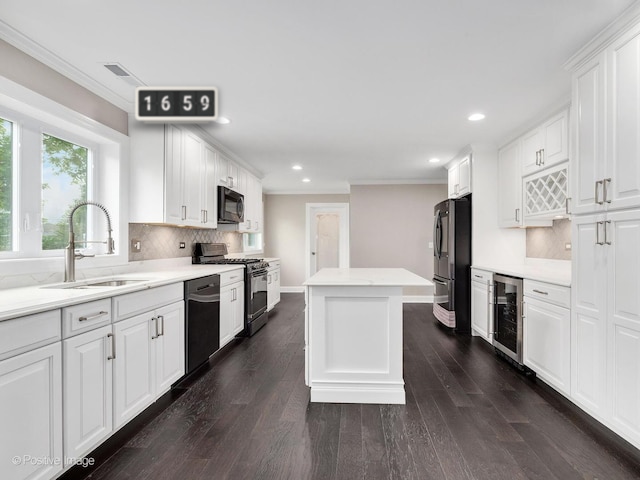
h=16 m=59
